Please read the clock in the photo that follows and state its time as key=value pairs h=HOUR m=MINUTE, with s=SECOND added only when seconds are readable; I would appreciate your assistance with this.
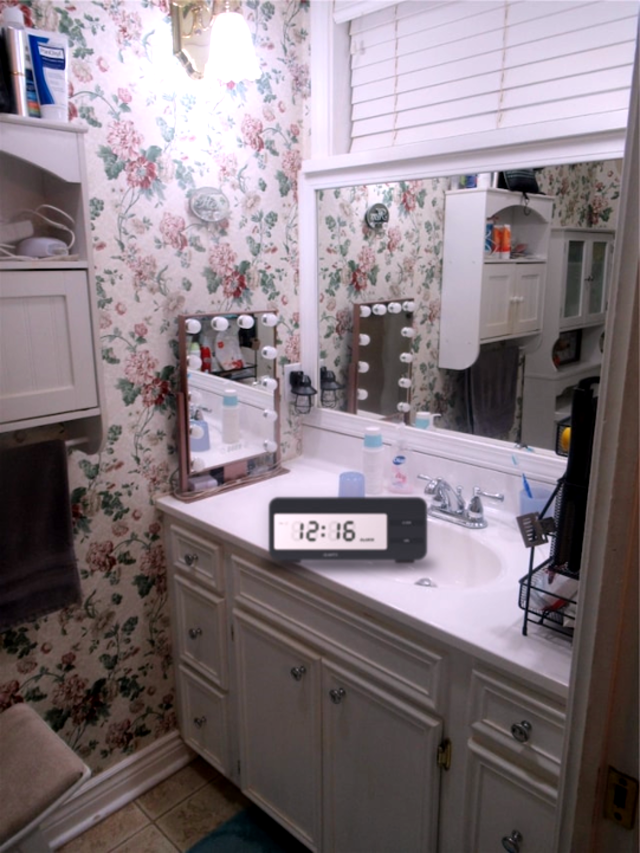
h=12 m=16
